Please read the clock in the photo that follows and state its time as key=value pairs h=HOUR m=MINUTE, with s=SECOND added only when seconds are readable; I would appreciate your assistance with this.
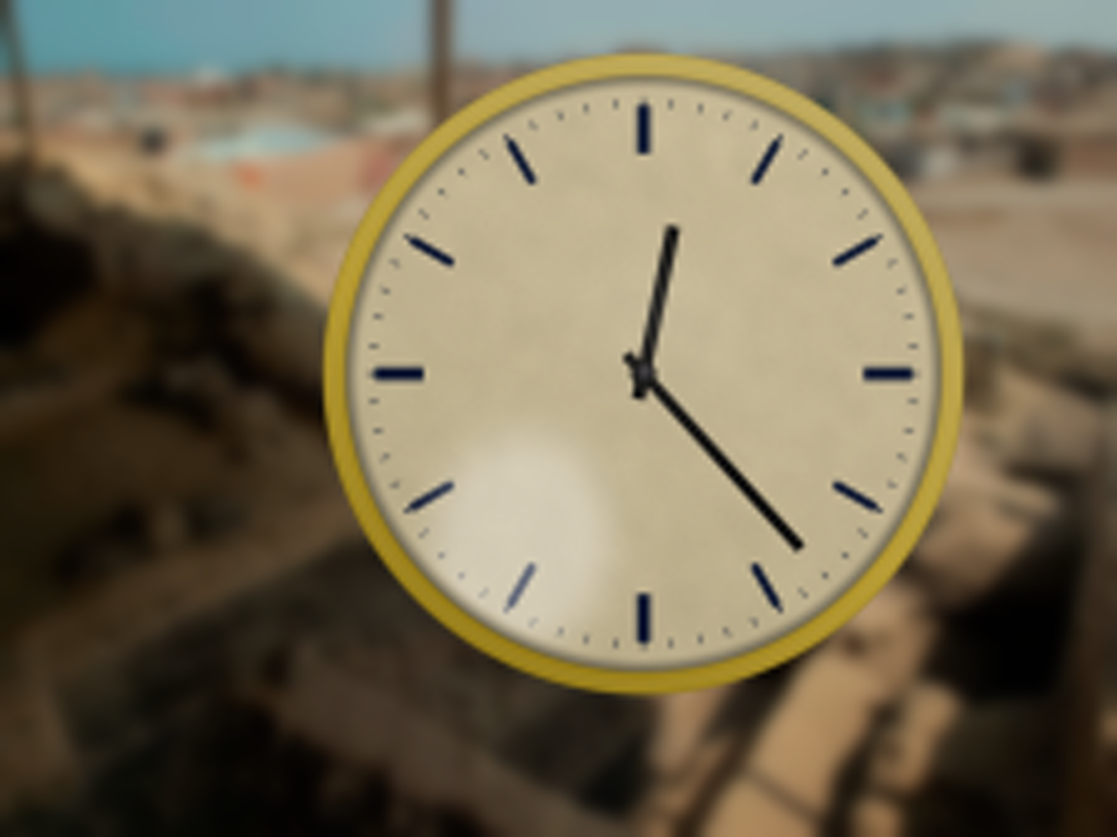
h=12 m=23
